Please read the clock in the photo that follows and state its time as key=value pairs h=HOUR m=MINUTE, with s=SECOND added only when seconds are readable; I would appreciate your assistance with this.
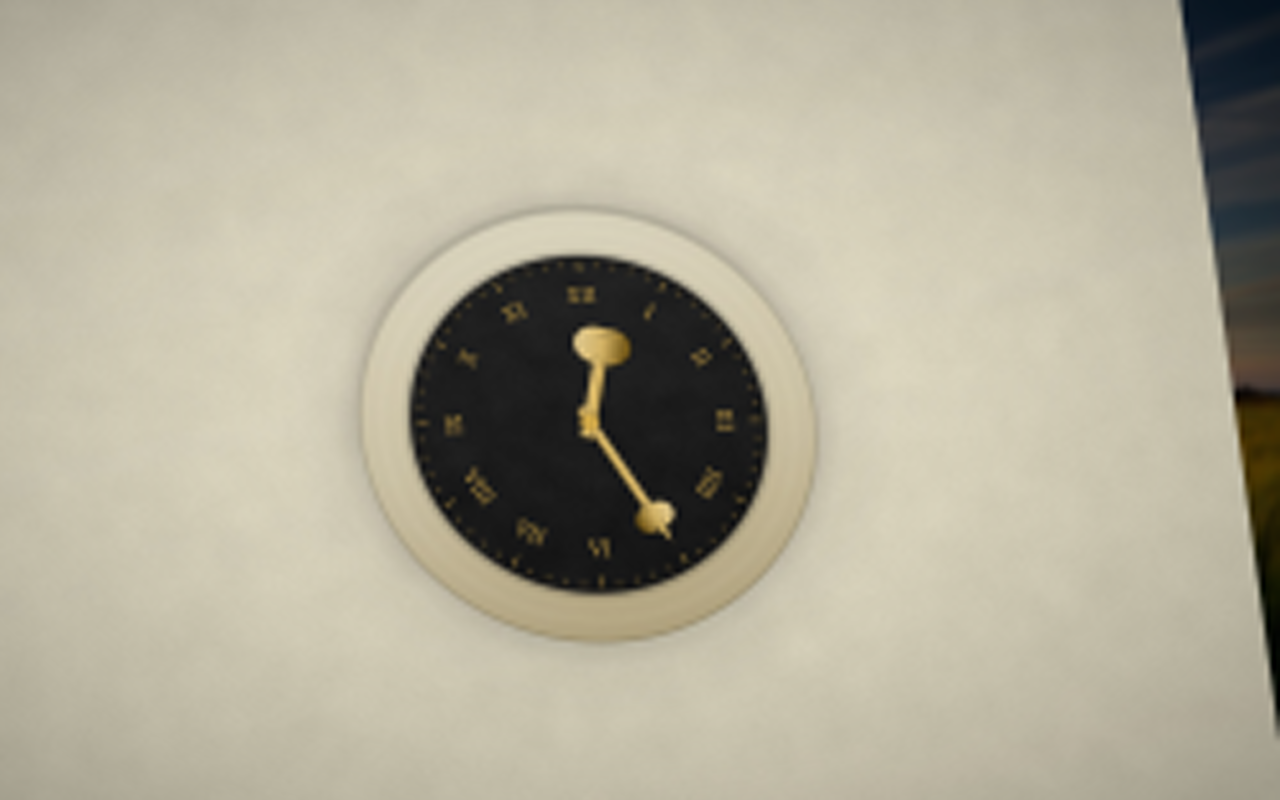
h=12 m=25
